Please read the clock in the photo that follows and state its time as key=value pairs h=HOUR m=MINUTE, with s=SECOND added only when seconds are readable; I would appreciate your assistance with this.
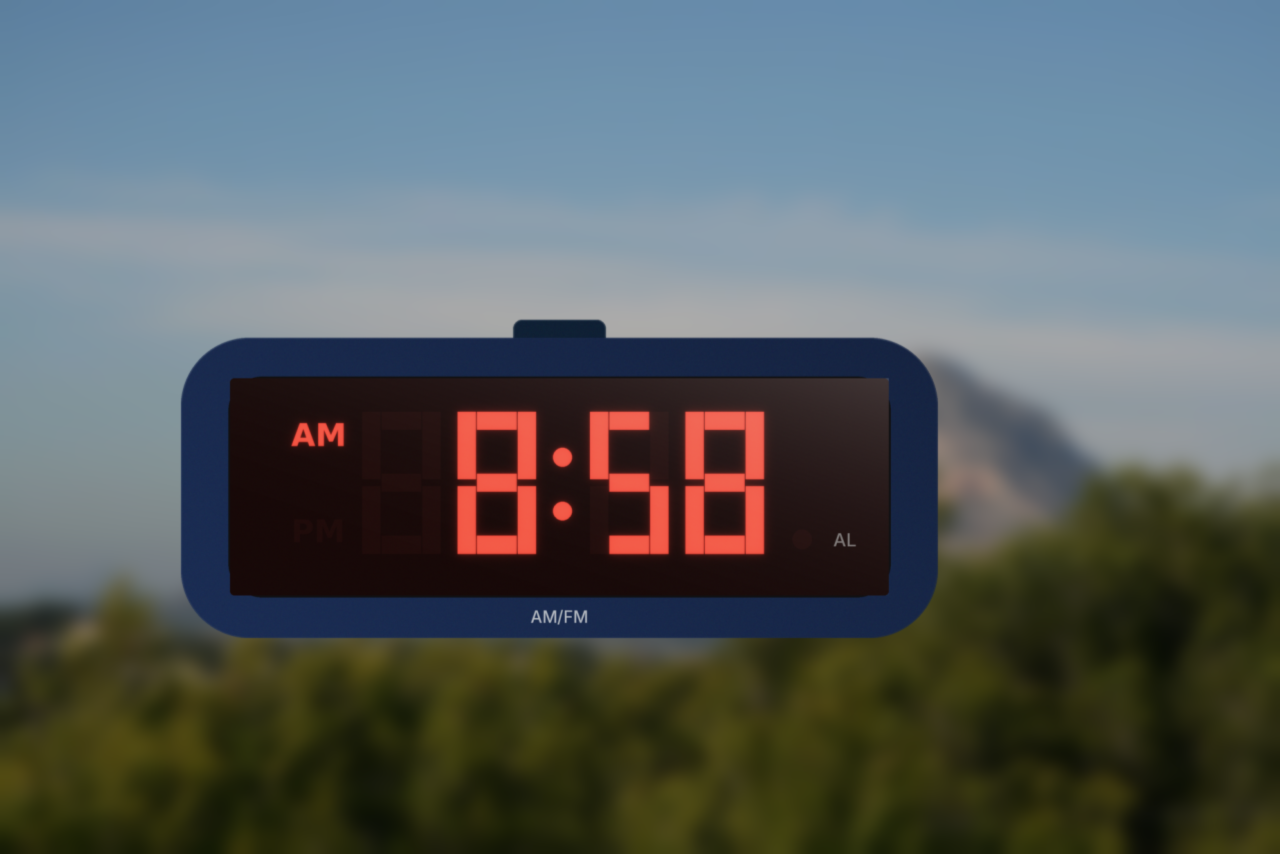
h=8 m=58
